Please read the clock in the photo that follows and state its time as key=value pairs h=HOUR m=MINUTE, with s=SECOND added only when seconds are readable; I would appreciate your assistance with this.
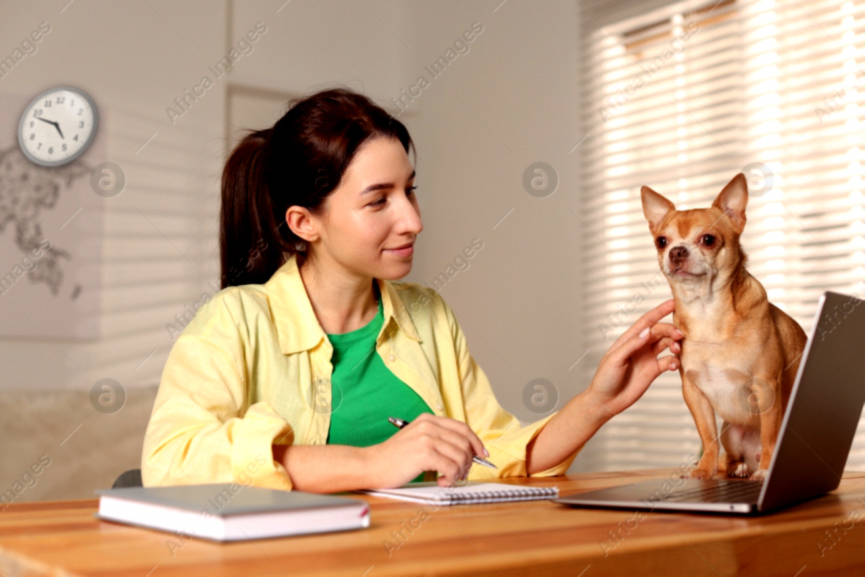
h=4 m=48
